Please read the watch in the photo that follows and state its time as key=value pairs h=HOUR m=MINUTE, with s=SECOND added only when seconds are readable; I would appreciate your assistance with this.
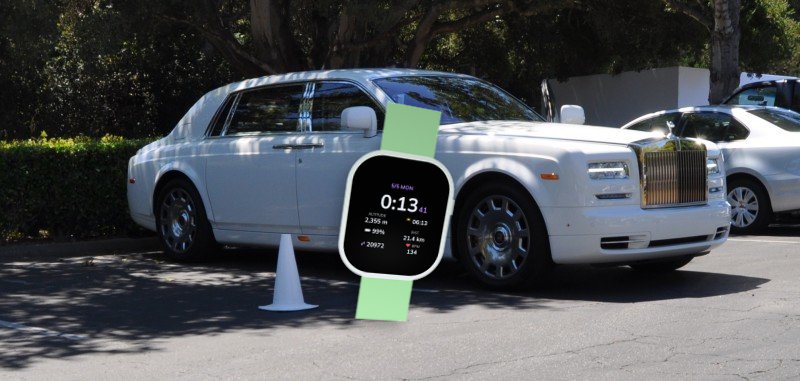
h=0 m=13
